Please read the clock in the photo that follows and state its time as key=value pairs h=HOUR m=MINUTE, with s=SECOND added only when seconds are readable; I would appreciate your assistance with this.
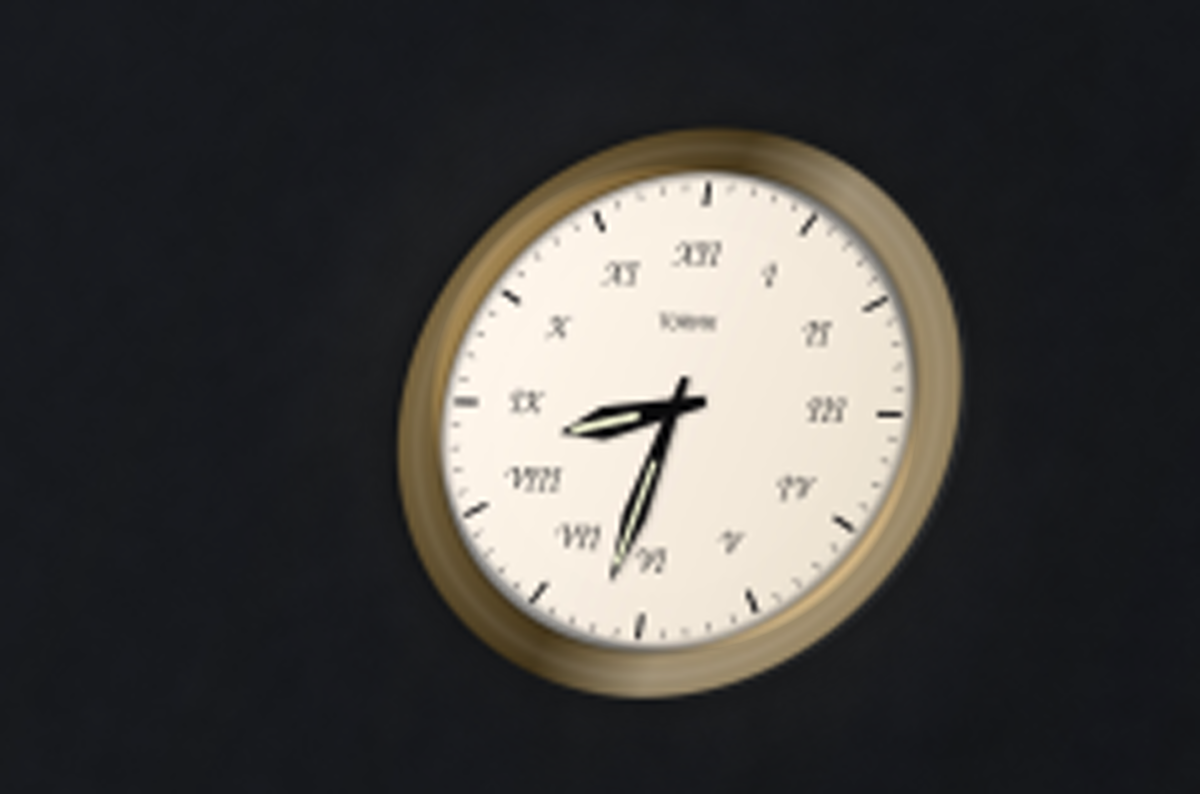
h=8 m=32
